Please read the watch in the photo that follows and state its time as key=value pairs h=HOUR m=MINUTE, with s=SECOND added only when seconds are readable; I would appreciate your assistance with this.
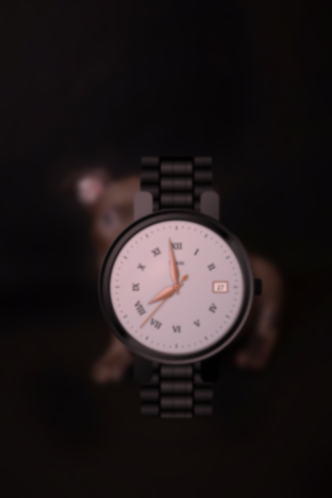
h=7 m=58 s=37
